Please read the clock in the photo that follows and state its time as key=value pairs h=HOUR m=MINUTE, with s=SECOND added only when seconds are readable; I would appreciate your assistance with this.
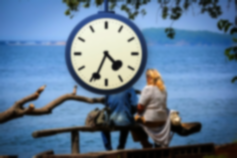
h=4 m=34
